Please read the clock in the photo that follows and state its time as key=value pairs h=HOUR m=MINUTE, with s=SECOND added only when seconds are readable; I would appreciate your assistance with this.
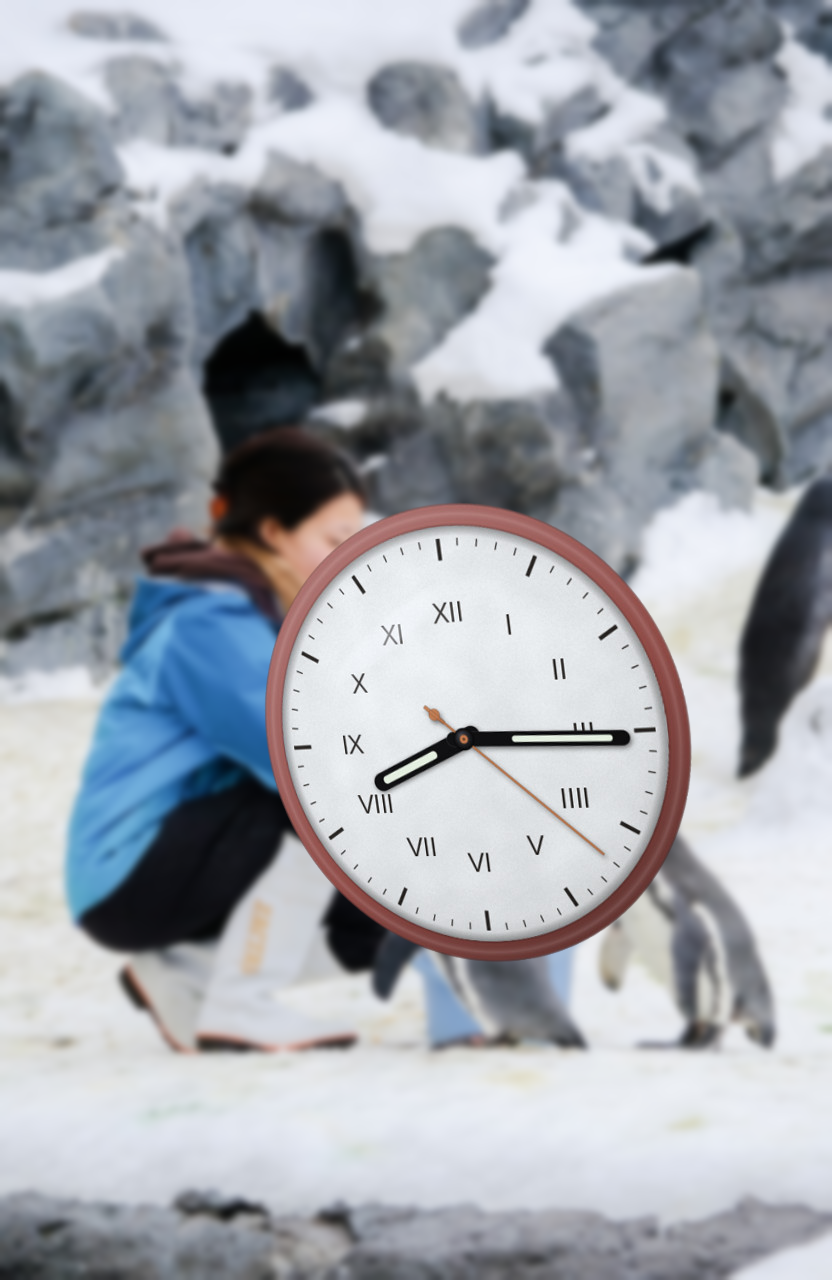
h=8 m=15 s=22
